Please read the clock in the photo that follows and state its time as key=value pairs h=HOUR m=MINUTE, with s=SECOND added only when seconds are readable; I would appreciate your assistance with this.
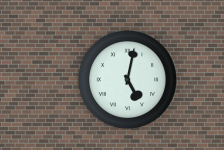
h=5 m=2
